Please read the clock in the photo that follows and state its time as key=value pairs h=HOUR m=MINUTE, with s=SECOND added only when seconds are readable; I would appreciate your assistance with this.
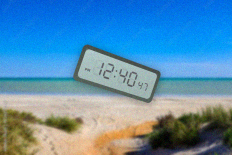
h=12 m=40 s=47
